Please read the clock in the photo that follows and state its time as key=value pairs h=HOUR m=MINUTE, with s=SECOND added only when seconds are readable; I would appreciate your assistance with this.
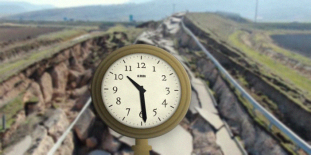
h=10 m=29
